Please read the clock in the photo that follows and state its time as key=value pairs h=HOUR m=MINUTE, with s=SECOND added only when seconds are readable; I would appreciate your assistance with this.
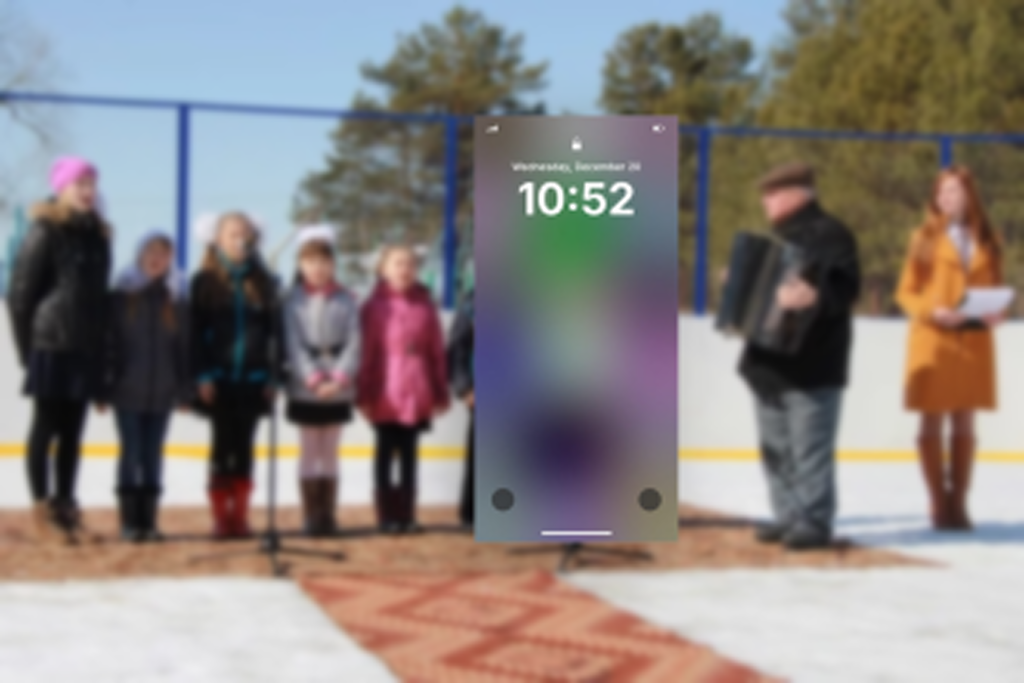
h=10 m=52
